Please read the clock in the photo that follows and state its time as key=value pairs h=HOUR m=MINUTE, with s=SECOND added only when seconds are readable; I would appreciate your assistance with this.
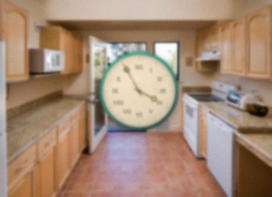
h=3 m=55
